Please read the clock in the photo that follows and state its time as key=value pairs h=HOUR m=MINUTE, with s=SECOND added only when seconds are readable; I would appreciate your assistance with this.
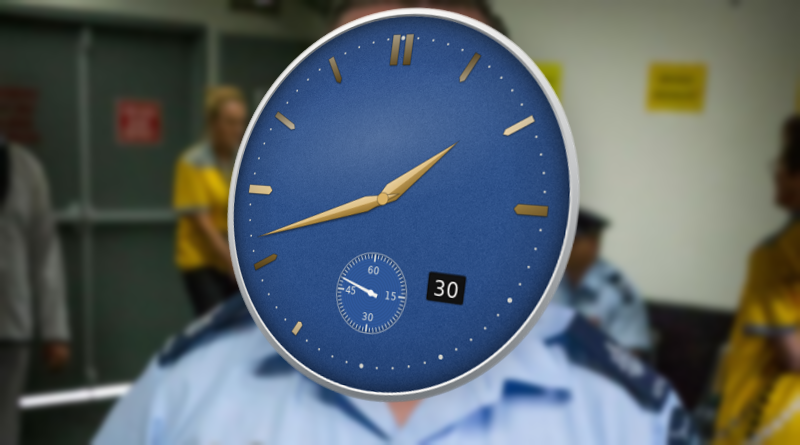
h=1 m=41 s=48
